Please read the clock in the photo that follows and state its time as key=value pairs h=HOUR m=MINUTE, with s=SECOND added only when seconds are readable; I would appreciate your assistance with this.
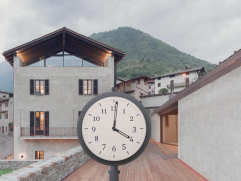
h=4 m=1
